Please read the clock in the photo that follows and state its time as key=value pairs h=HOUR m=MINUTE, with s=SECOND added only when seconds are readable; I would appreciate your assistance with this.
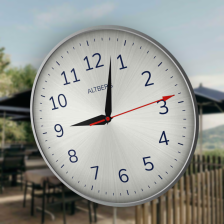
h=9 m=3 s=14
